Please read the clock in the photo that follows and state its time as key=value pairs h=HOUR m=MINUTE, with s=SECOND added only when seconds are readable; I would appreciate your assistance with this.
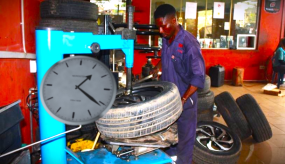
h=1 m=21
